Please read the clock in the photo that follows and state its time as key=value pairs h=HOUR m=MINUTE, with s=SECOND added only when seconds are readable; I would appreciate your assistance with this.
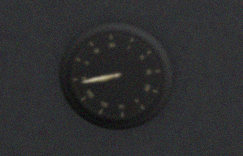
h=8 m=44
